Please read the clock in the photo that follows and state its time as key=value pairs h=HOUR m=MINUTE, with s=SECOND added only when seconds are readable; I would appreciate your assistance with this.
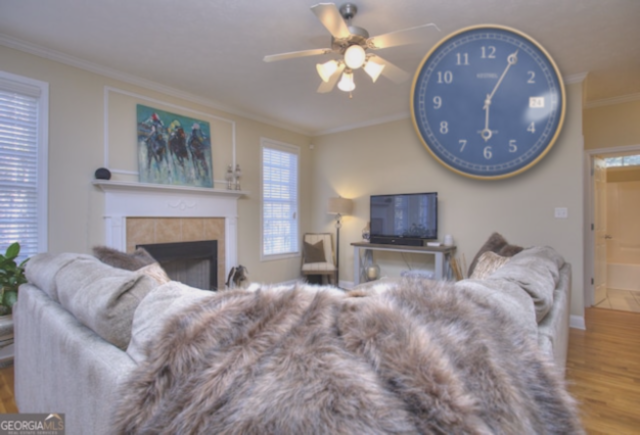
h=6 m=5
